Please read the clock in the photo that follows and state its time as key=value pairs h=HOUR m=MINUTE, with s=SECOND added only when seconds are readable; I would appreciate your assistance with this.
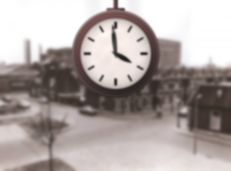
h=3 m=59
